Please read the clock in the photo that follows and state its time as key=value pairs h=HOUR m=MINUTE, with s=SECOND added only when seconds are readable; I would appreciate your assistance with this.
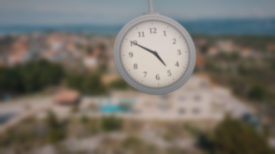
h=4 m=50
